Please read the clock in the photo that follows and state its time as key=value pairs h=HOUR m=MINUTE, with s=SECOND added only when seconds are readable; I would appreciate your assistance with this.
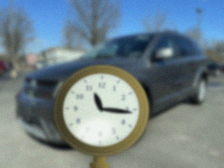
h=11 m=16
